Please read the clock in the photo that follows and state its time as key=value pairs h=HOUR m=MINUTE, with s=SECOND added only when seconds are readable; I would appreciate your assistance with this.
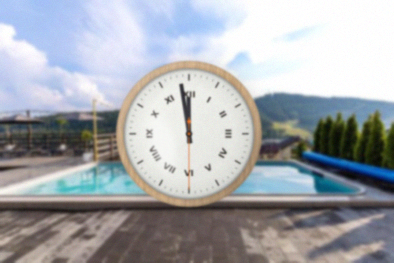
h=11 m=58 s=30
